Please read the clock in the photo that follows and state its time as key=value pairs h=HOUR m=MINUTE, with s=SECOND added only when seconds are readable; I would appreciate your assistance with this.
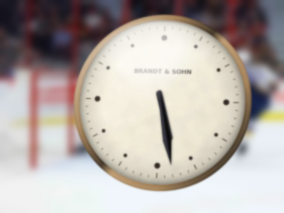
h=5 m=28
